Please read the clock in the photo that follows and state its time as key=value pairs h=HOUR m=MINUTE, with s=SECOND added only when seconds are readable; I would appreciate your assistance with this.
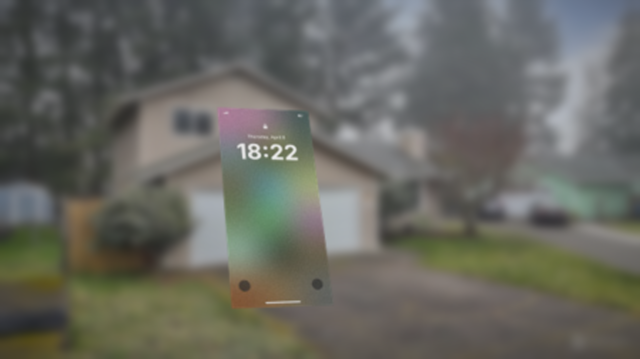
h=18 m=22
